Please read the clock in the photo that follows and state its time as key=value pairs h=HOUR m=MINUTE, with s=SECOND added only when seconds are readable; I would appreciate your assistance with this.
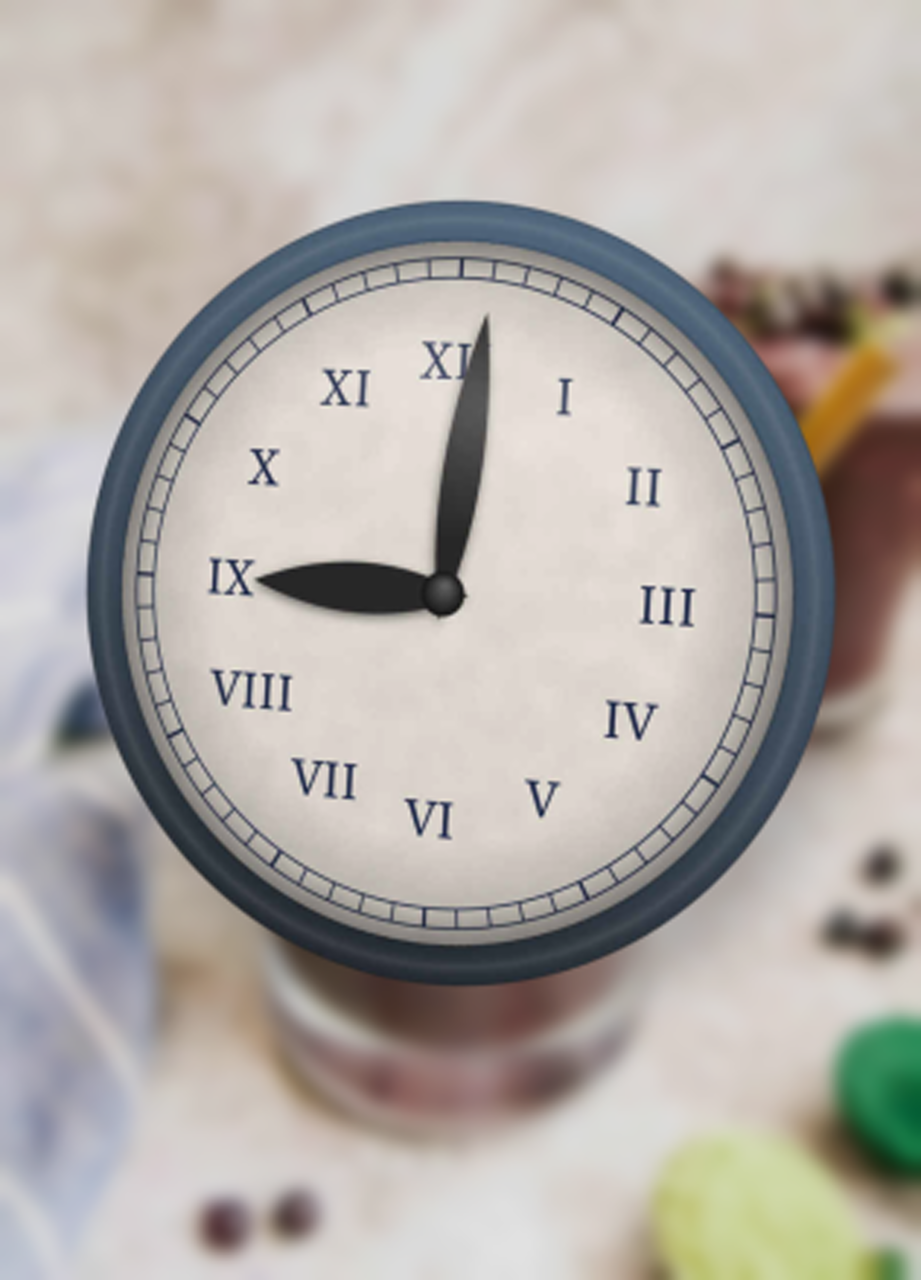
h=9 m=1
